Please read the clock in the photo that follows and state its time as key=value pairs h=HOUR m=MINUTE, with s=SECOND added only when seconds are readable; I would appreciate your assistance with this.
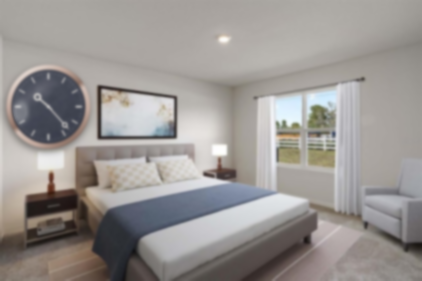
h=10 m=23
